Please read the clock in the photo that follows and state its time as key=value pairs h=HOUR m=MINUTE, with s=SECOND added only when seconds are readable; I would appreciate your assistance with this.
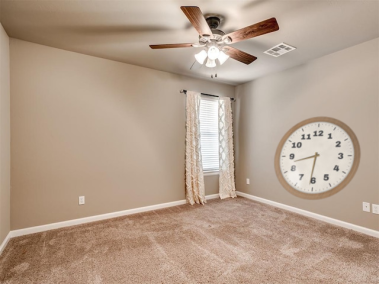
h=8 m=31
